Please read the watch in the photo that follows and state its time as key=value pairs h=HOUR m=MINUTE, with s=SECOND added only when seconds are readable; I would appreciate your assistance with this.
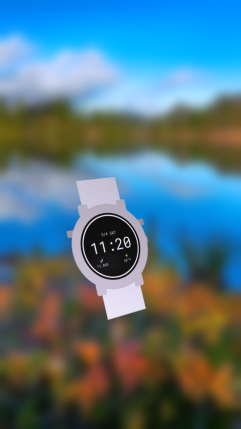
h=11 m=20
